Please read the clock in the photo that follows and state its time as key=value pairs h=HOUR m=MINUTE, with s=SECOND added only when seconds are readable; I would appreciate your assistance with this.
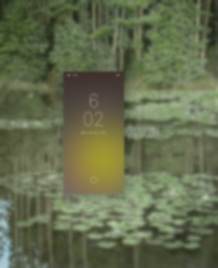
h=6 m=2
